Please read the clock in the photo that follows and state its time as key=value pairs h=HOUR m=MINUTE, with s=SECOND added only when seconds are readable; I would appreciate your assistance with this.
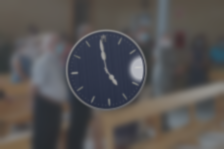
h=4 m=59
